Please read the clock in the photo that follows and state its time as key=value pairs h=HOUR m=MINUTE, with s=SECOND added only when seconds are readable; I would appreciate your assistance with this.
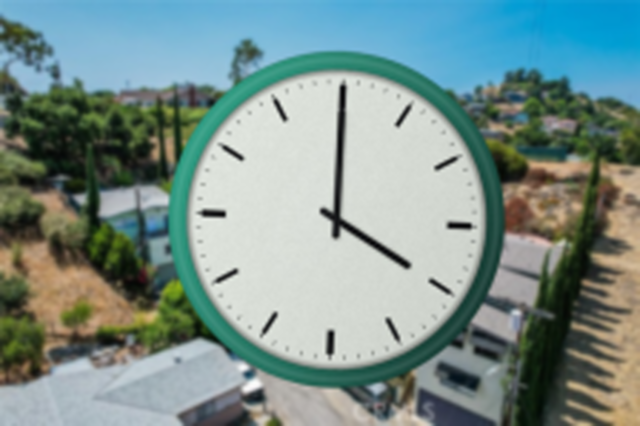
h=4 m=0
